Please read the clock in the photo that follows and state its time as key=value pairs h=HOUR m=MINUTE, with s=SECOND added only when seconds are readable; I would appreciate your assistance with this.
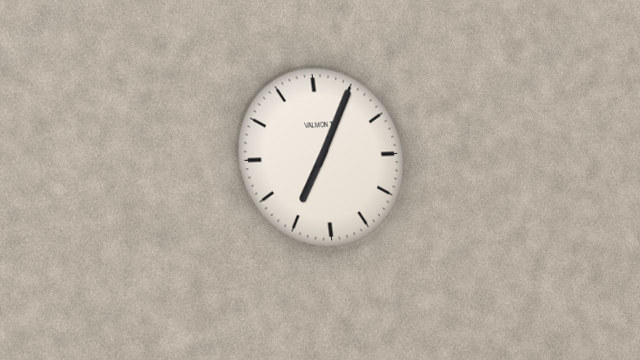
h=7 m=5
